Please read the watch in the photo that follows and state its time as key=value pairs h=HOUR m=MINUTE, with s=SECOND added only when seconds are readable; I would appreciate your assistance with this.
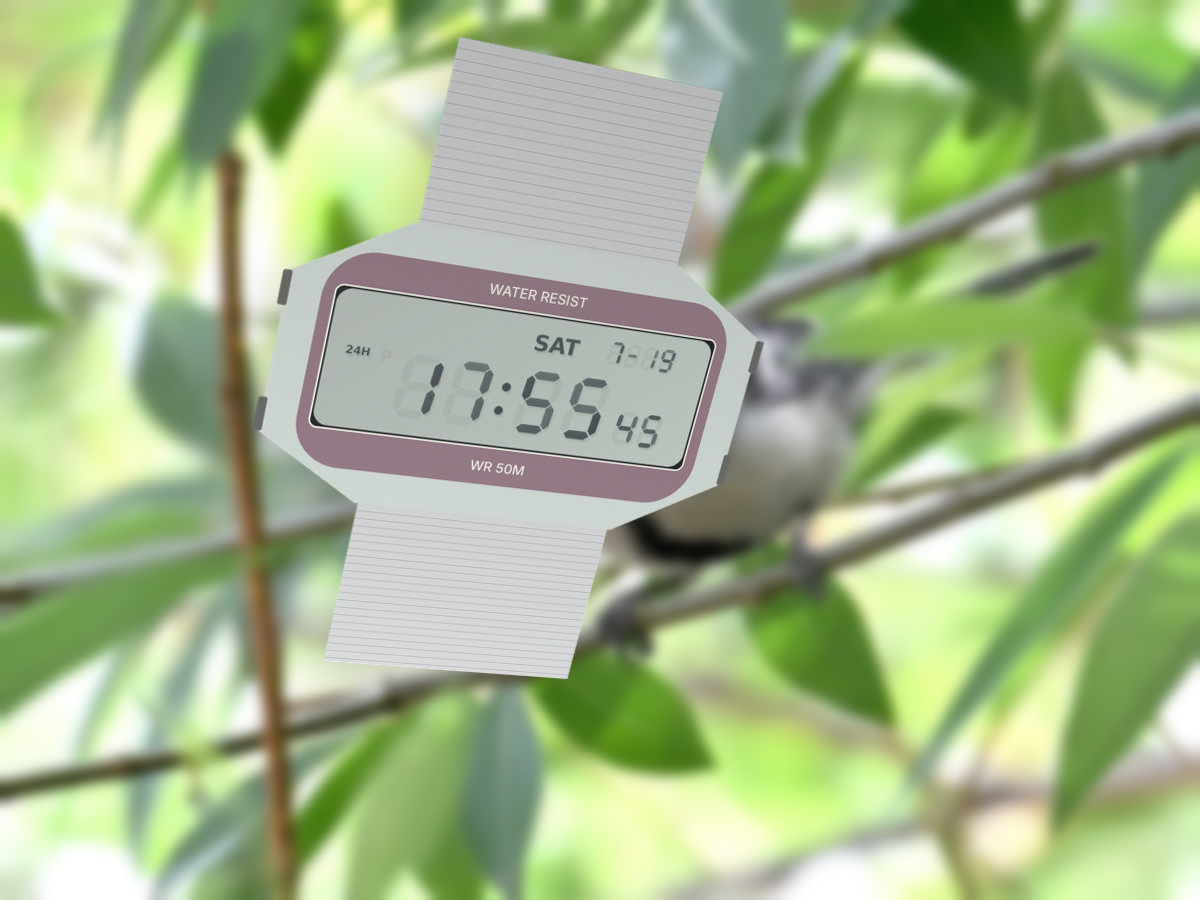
h=17 m=55 s=45
